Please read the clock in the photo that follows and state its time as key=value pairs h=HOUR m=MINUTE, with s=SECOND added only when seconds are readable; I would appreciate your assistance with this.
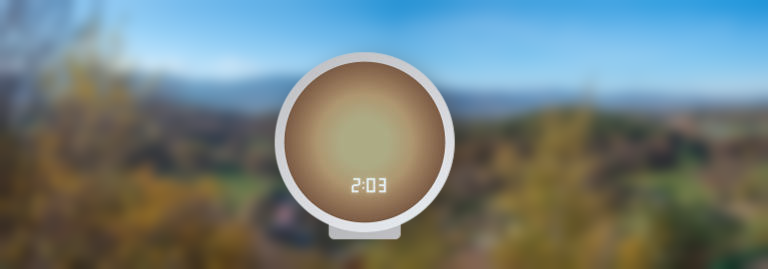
h=2 m=3
